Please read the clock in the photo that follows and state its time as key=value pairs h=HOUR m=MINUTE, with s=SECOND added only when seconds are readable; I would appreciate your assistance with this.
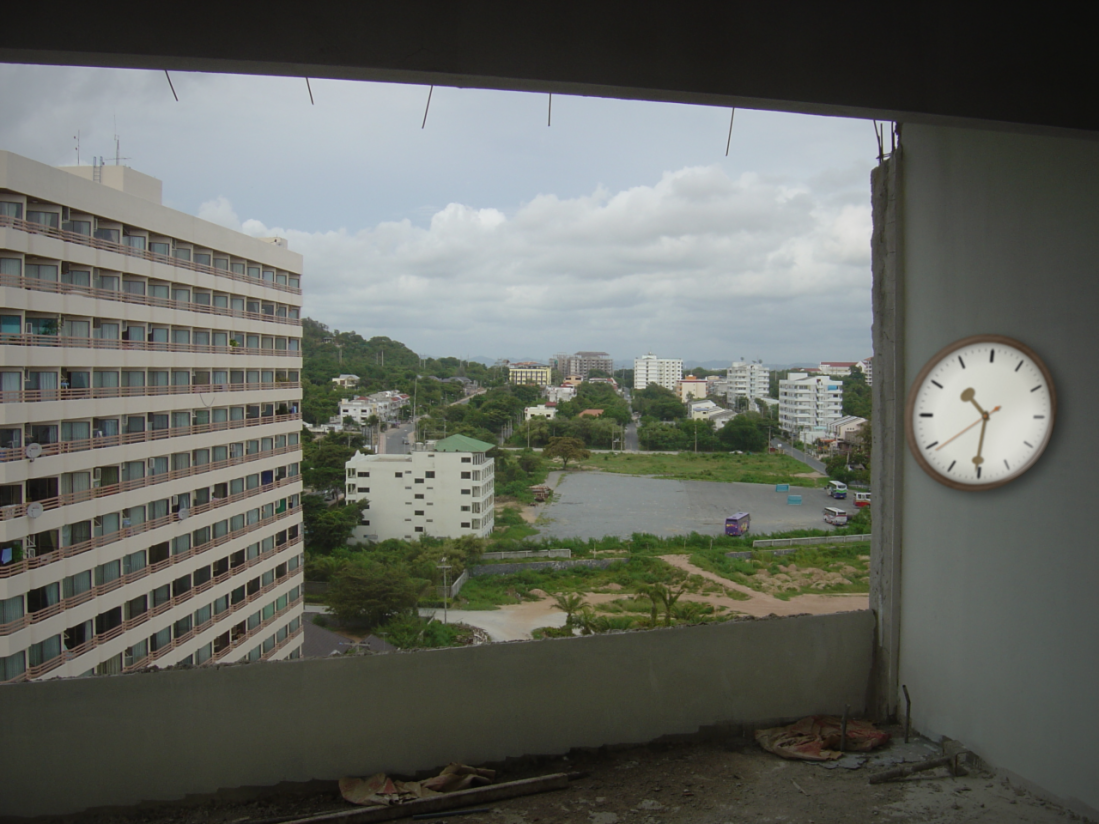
h=10 m=30 s=39
